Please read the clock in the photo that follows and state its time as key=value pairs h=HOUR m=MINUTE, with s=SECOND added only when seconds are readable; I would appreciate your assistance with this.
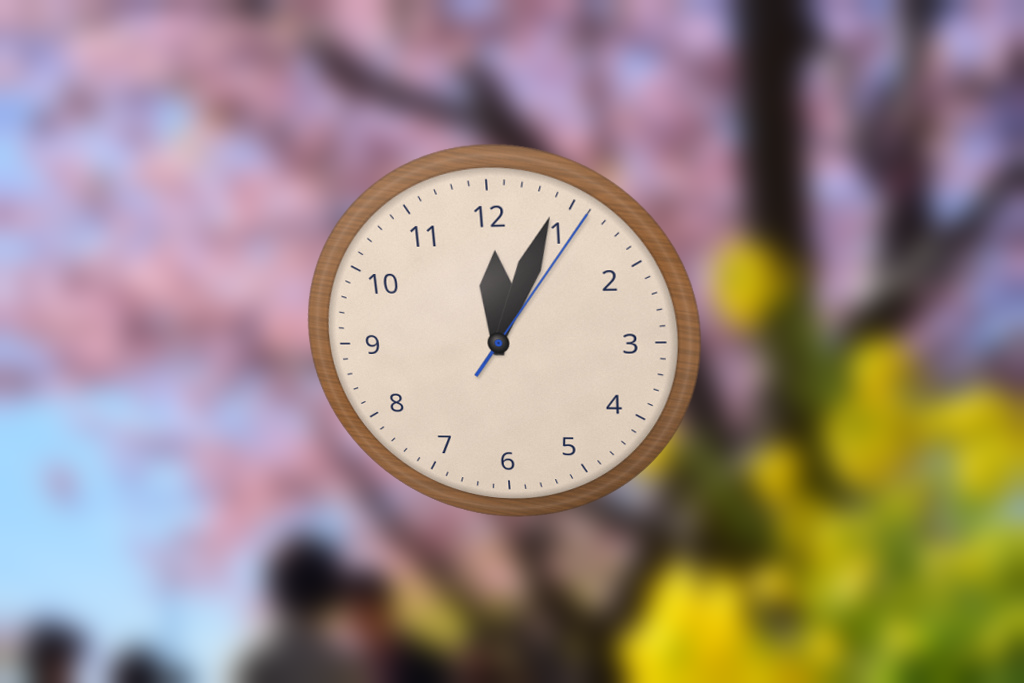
h=12 m=4 s=6
